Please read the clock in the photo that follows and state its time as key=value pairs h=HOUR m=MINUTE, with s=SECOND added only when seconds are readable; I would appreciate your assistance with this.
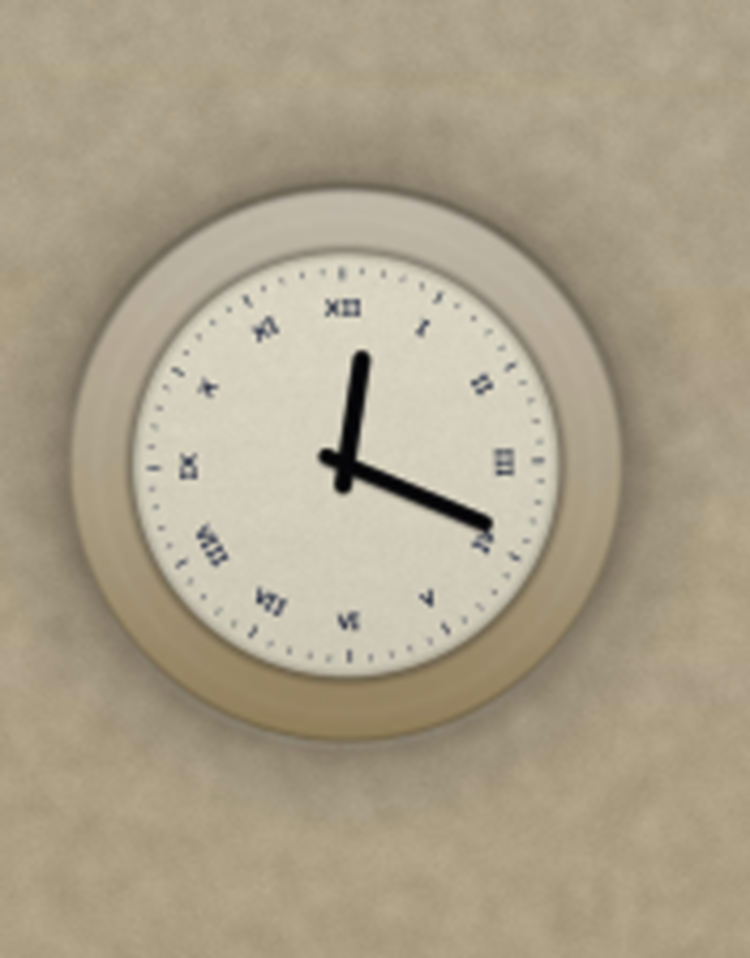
h=12 m=19
